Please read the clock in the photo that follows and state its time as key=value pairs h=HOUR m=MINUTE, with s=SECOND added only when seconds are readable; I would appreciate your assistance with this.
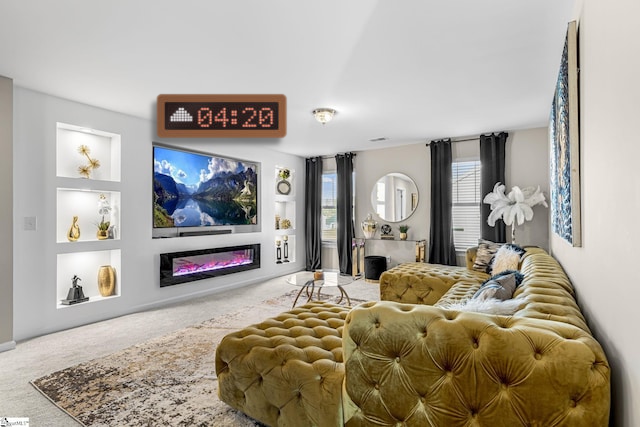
h=4 m=20
